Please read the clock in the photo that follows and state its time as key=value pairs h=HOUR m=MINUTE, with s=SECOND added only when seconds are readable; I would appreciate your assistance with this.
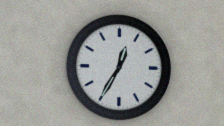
h=12 m=35
